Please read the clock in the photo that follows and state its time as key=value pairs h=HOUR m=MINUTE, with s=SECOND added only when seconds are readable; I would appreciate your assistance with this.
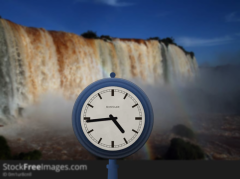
h=4 m=44
